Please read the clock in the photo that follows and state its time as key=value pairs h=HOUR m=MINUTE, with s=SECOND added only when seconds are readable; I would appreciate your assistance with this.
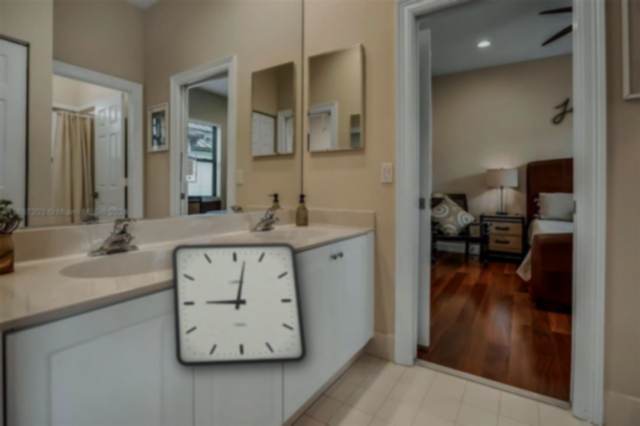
h=9 m=2
